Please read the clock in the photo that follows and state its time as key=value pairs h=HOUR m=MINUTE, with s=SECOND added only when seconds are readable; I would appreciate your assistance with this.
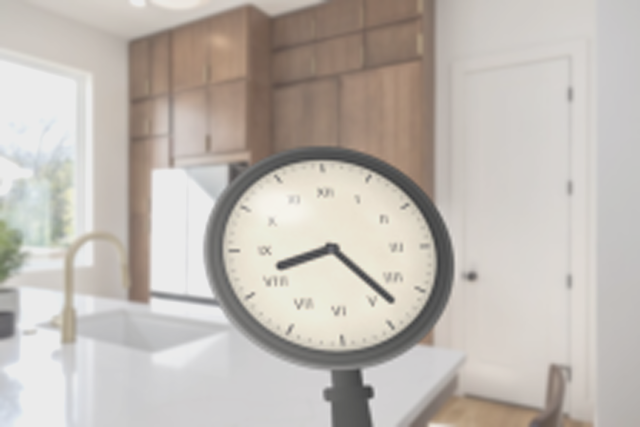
h=8 m=23
